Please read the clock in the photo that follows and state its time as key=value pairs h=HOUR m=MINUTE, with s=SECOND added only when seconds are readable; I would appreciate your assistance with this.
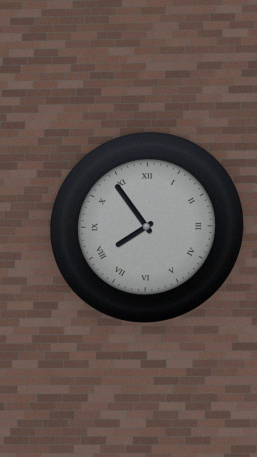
h=7 m=54
